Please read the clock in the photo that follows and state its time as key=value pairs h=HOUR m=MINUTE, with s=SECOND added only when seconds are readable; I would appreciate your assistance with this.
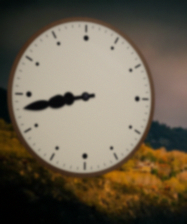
h=8 m=43
